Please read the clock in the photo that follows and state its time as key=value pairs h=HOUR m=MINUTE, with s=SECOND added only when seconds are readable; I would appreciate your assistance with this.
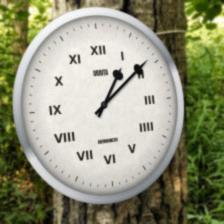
h=1 m=9
